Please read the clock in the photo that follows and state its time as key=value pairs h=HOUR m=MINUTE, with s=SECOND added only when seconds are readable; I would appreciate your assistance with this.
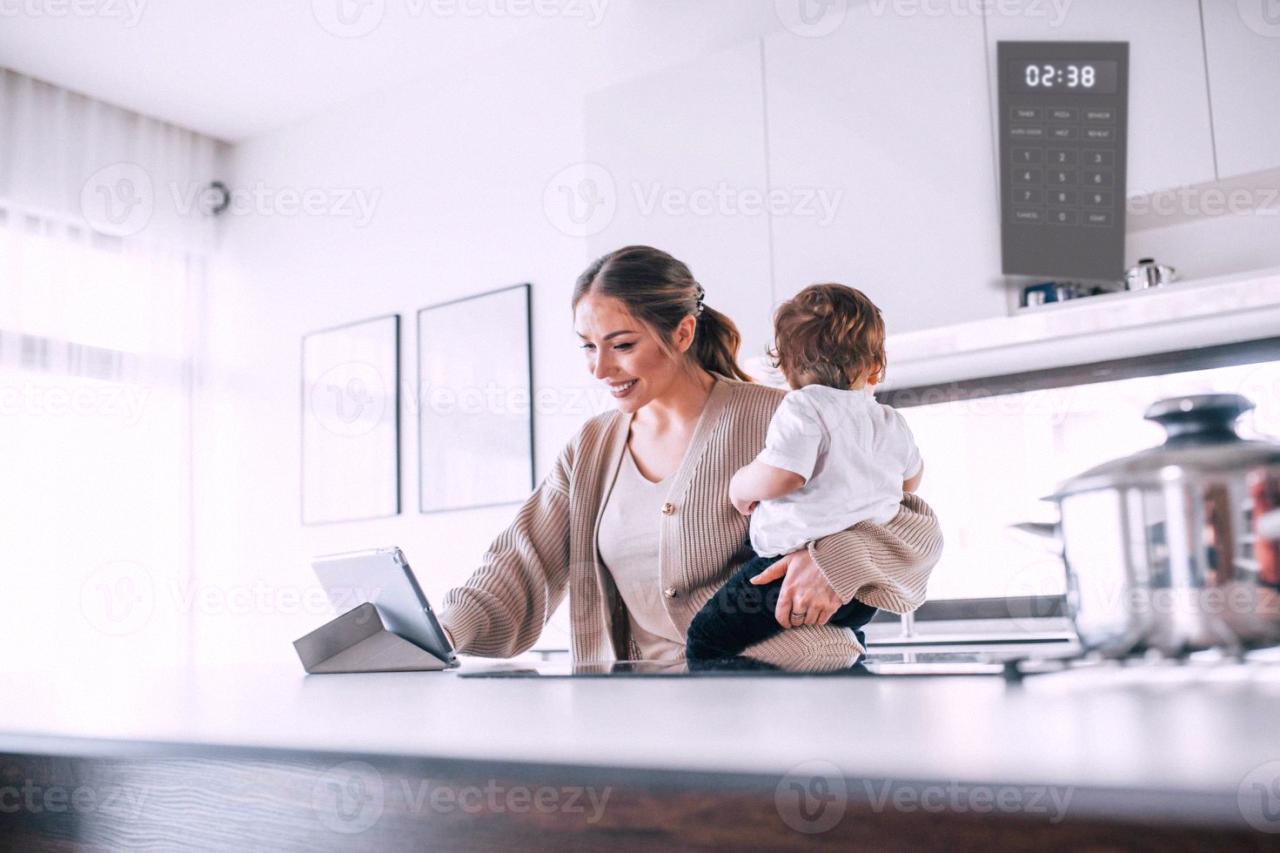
h=2 m=38
